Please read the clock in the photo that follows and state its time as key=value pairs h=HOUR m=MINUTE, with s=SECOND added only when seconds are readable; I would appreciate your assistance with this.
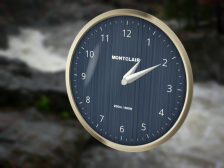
h=1 m=10
